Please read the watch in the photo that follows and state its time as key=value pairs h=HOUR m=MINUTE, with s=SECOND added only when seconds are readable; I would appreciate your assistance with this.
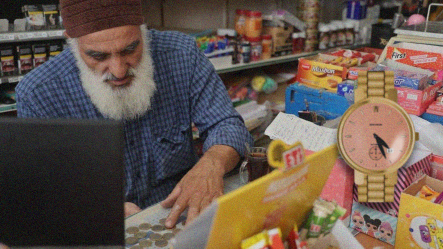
h=4 m=26
